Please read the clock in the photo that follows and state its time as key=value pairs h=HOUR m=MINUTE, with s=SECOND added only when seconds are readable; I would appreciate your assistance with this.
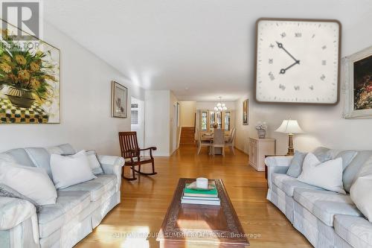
h=7 m=52
